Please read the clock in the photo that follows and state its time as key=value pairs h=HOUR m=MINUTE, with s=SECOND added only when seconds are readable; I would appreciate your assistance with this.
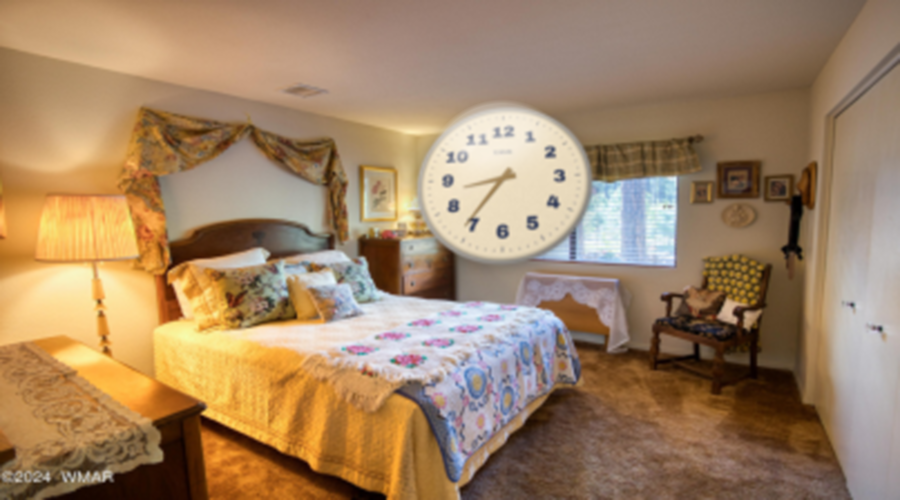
h=8 m=36
